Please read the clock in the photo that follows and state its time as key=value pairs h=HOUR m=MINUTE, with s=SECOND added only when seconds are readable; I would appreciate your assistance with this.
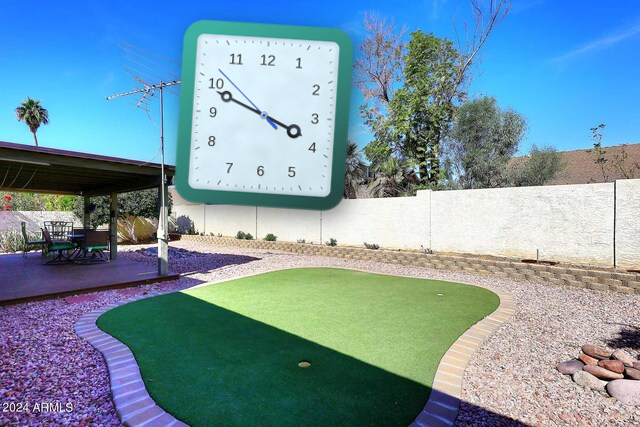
h=3 m=48 s=52
